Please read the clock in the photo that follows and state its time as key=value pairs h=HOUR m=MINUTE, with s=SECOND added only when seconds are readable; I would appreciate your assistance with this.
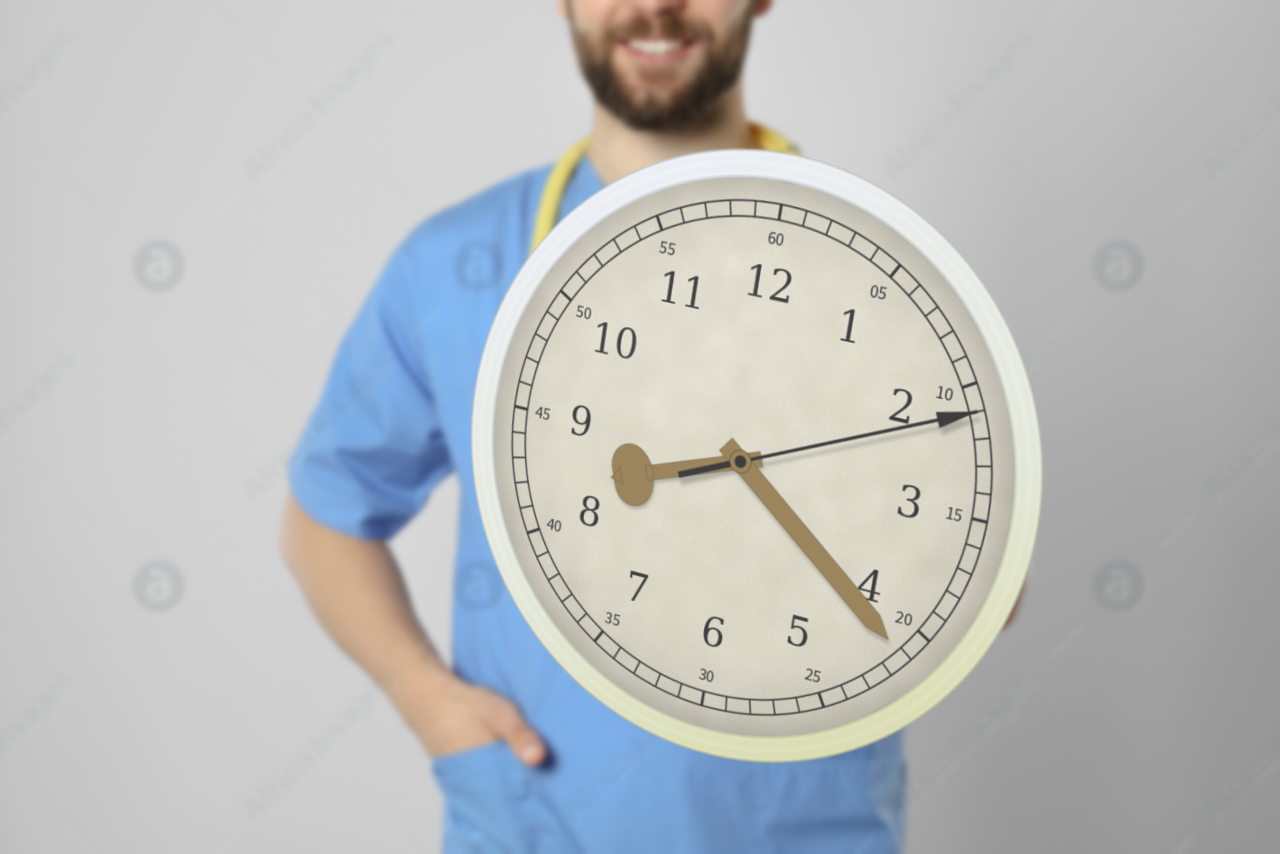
h=8 m=21 s=11
